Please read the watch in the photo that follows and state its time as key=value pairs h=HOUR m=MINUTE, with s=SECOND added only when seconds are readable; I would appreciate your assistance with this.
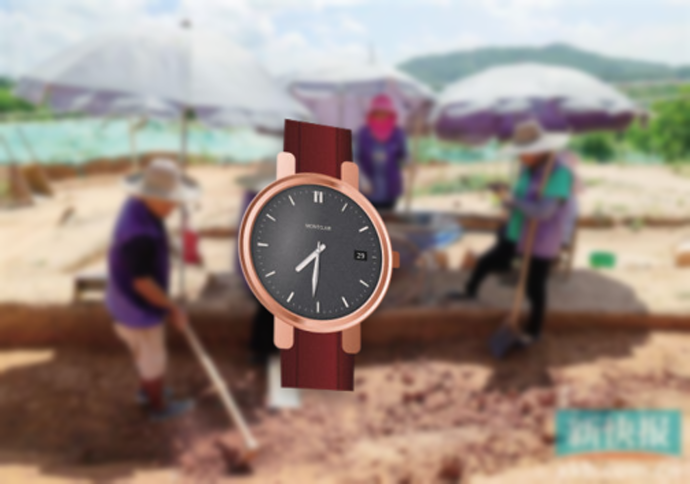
h=7 m=31
